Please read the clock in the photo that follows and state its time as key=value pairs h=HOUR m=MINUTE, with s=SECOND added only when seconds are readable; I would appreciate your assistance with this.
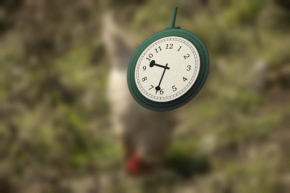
h=9 m=32
